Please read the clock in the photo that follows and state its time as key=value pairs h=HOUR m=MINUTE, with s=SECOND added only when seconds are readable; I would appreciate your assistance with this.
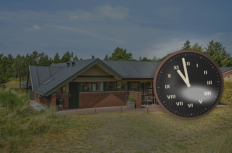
h=10 m=59
